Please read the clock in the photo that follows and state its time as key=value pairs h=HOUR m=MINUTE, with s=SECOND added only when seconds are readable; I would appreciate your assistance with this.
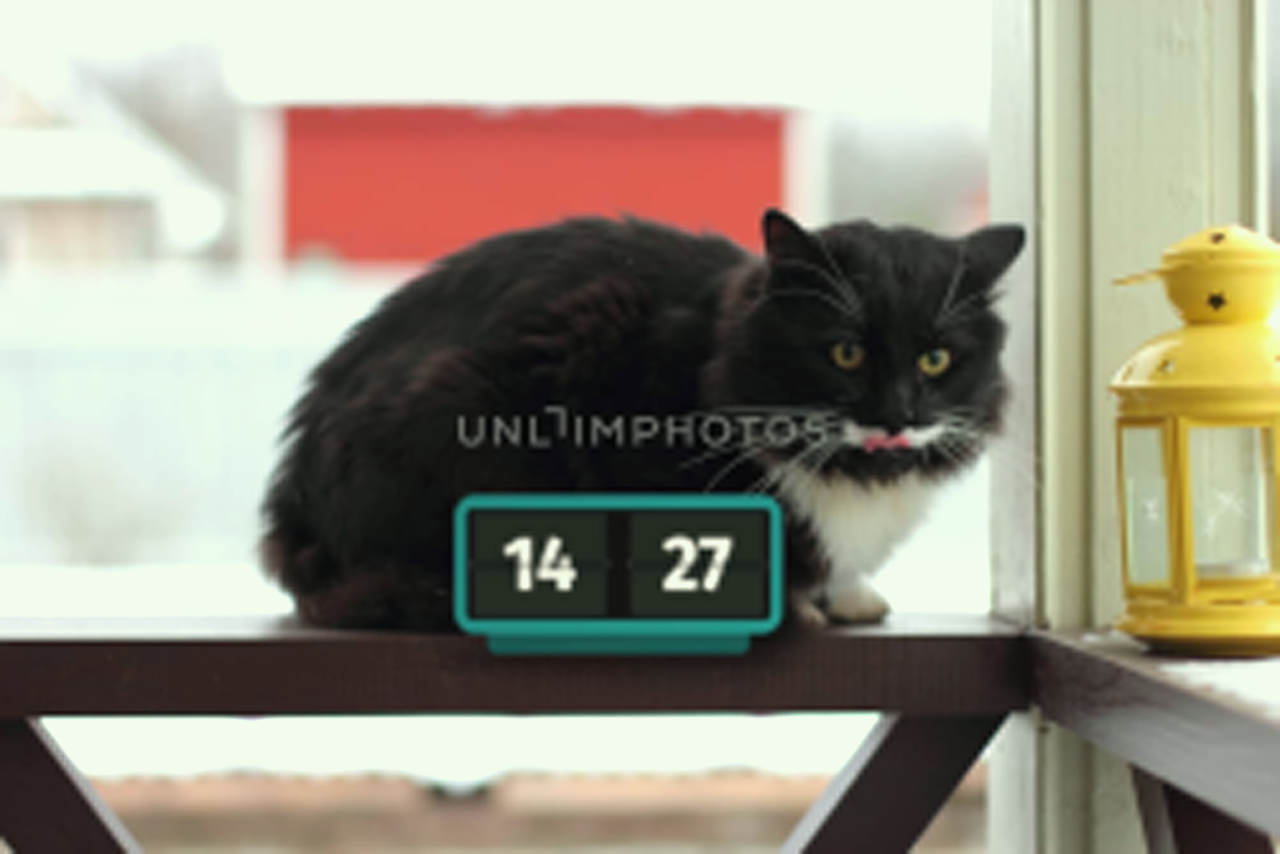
h=14 m=27
